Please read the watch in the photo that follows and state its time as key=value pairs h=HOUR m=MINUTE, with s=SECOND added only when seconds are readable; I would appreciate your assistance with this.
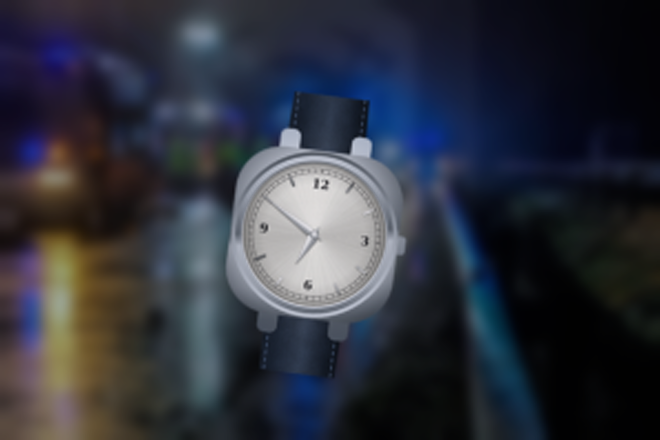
h=6 m=50
